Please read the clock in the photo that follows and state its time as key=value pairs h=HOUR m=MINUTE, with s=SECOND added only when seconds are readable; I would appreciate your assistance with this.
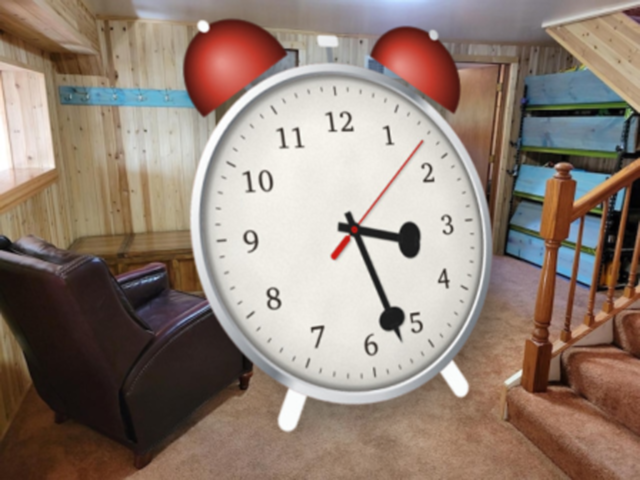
h=3 m=27 s=8
